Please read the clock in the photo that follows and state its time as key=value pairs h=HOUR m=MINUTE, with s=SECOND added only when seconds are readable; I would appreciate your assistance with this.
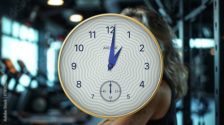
h=1 m=1
